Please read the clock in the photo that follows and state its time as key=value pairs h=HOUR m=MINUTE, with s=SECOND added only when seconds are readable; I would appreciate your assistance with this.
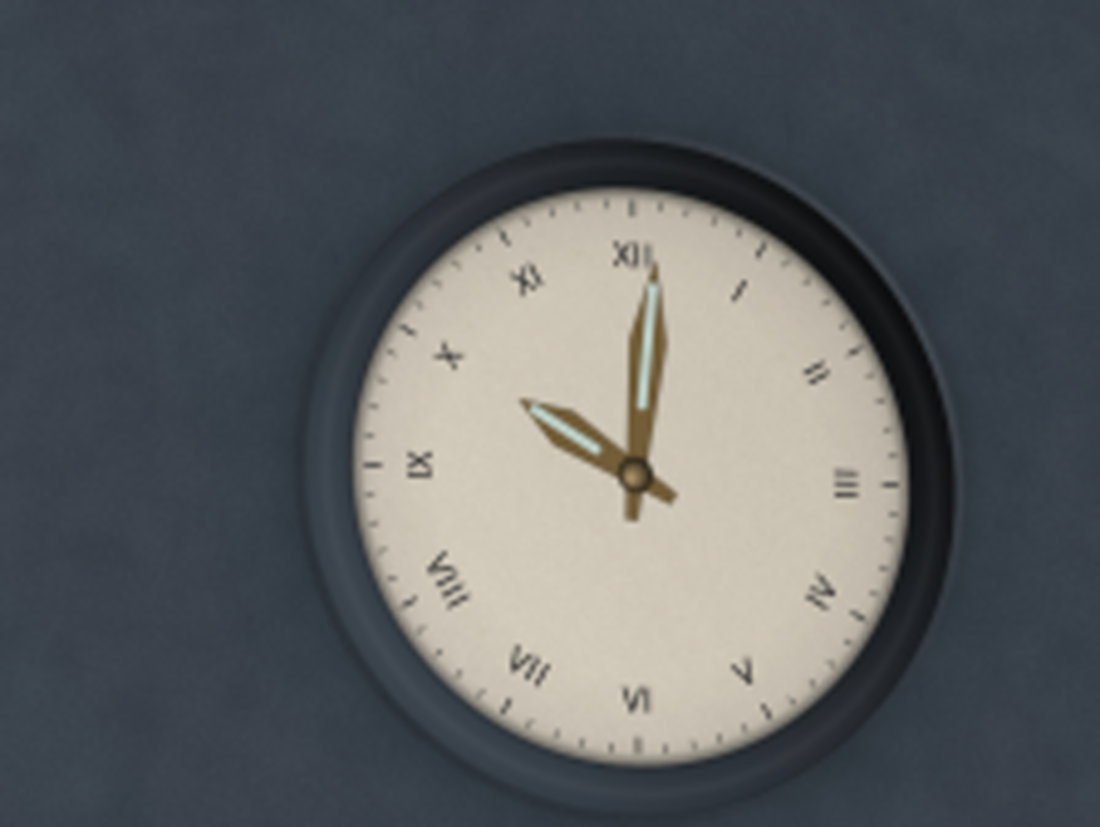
h=10 m=1
